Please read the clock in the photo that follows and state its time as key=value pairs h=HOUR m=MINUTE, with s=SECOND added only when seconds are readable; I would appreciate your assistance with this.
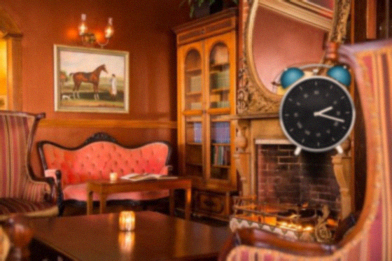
h=2 m=18
